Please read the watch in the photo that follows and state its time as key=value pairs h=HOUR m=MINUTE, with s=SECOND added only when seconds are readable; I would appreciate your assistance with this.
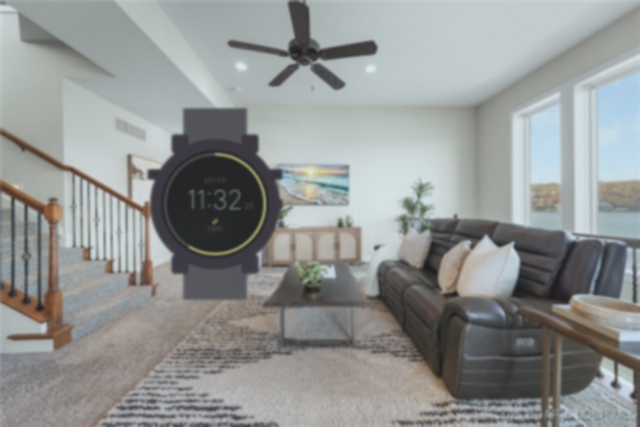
h=11 m=32
